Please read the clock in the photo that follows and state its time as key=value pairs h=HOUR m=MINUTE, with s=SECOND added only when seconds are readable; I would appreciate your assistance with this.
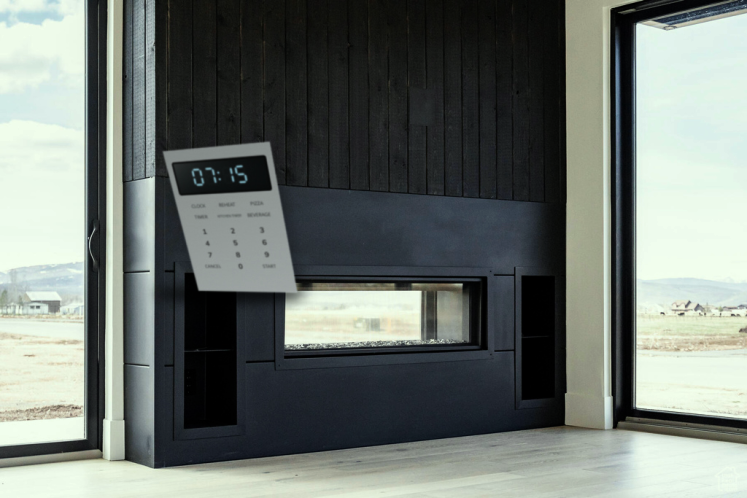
h=7 m=15
